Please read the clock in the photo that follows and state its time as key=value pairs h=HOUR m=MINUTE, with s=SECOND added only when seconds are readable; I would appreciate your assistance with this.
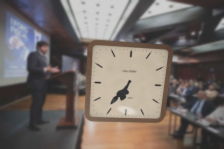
h=6 m=36
